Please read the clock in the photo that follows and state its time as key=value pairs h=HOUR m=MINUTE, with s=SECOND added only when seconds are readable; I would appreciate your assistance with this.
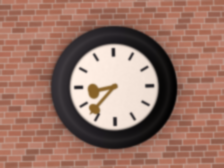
h=8 m=37
